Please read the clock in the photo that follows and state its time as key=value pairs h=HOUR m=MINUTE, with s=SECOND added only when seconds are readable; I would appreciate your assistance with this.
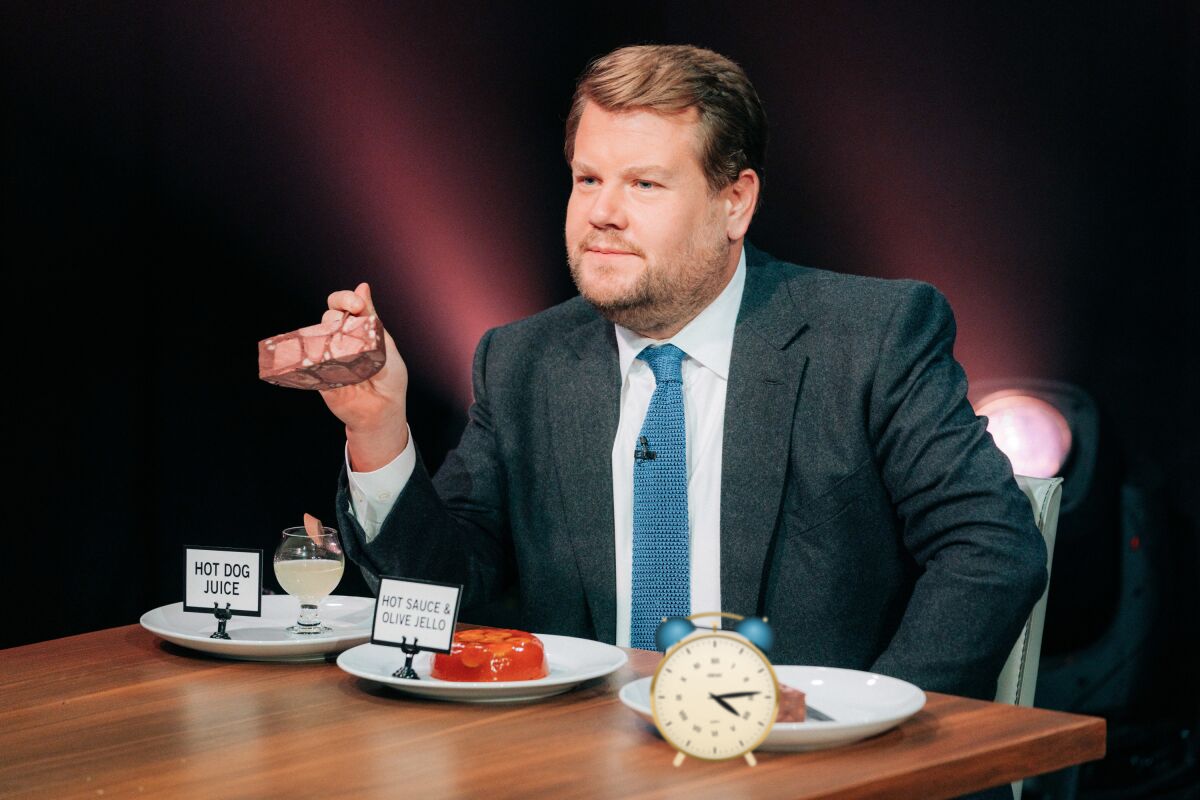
h=4 m=14
